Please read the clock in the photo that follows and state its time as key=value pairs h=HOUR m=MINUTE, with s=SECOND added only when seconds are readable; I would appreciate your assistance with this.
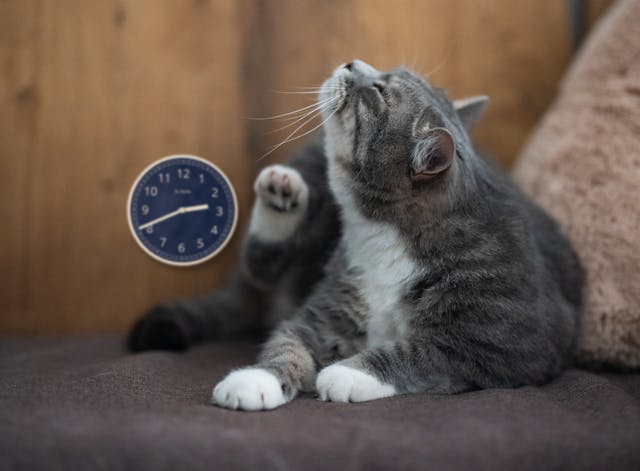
h=2 m=41
